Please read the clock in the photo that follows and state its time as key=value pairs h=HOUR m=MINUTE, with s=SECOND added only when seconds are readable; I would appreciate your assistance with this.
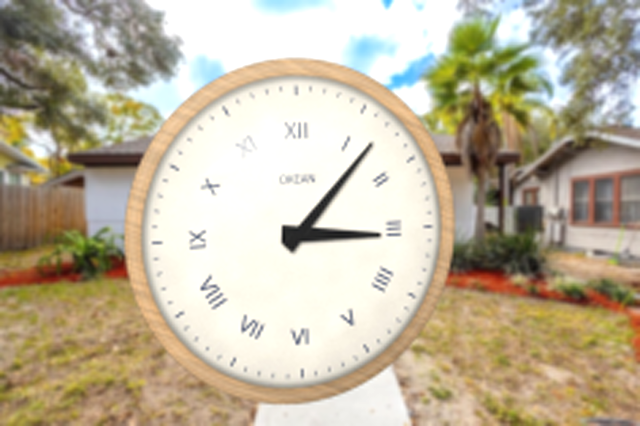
h=3 m=7
